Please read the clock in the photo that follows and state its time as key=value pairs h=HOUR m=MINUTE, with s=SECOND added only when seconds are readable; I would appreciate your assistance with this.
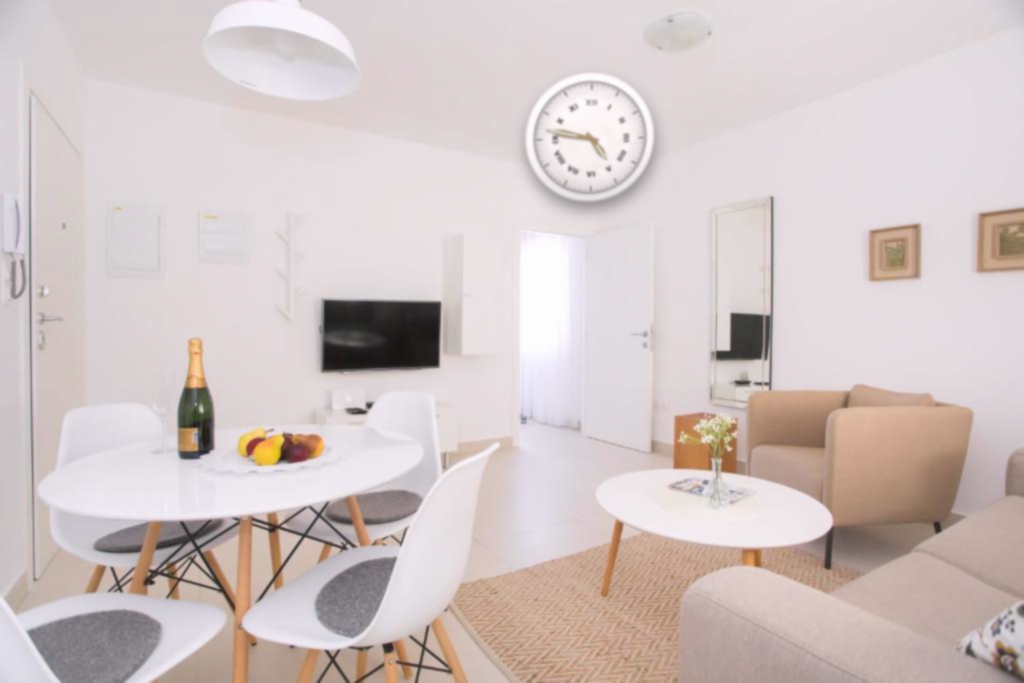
h=4 m=47
